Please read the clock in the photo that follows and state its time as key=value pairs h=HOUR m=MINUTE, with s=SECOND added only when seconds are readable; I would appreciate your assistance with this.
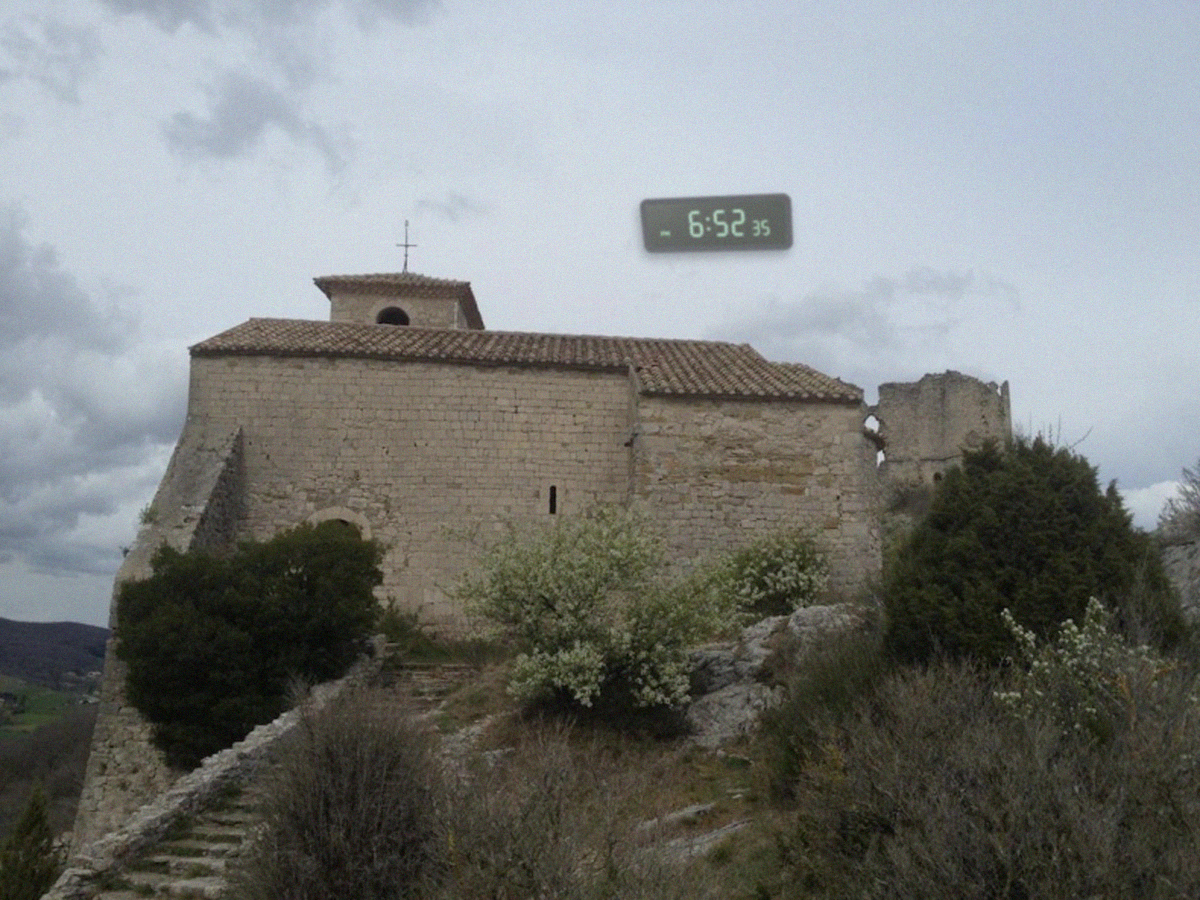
h=6 m=52 s=35
